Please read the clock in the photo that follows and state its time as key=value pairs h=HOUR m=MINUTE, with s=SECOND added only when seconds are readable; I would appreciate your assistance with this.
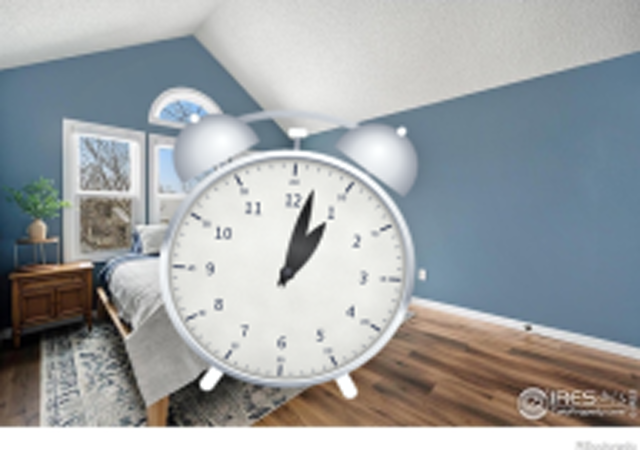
h=1 m=2
